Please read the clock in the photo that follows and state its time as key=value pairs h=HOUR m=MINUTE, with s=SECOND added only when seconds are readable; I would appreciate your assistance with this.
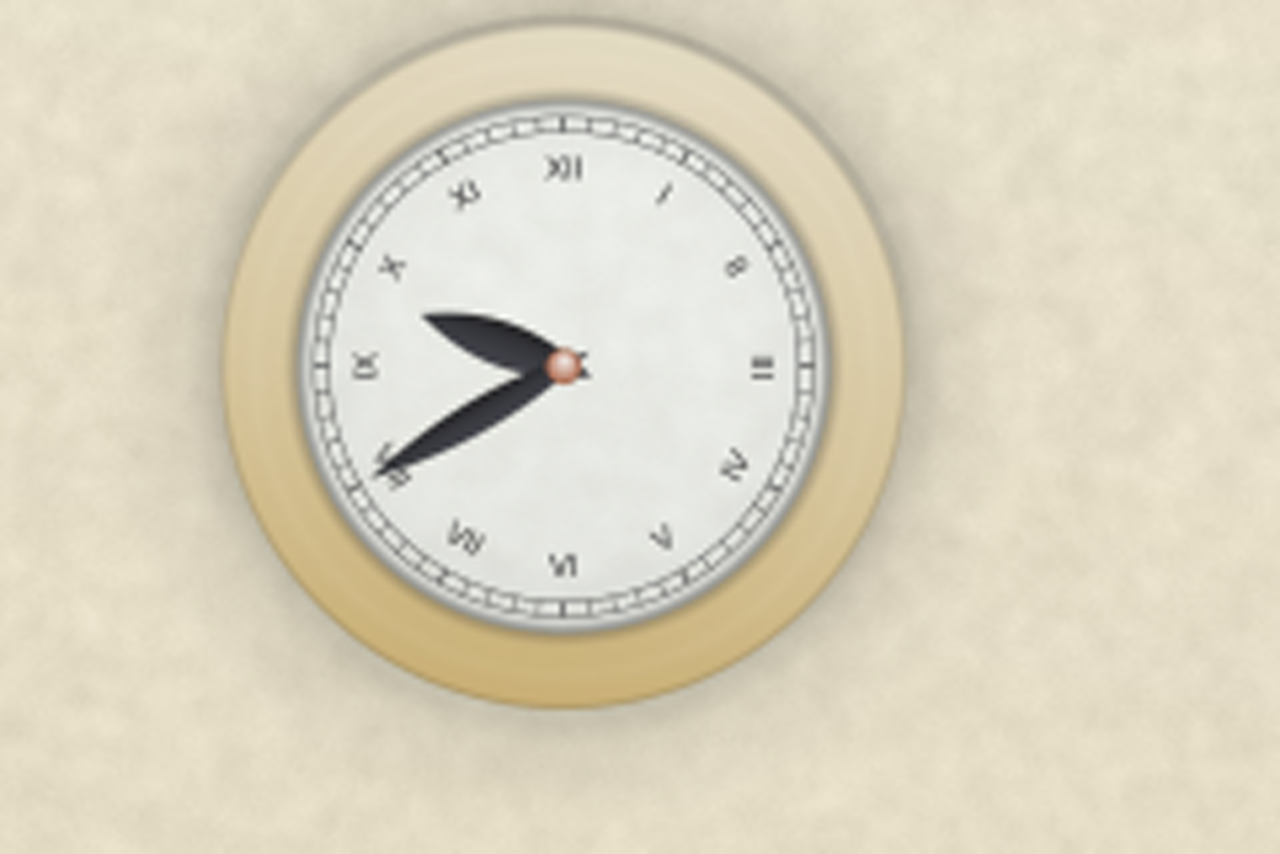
h=9 m=40
